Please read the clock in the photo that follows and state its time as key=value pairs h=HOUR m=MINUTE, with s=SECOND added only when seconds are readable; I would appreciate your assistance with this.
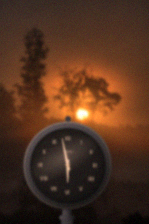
h=5 m=58
